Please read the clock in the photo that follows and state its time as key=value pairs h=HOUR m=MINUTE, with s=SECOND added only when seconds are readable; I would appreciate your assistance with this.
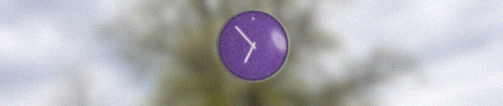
h=6 m=53
